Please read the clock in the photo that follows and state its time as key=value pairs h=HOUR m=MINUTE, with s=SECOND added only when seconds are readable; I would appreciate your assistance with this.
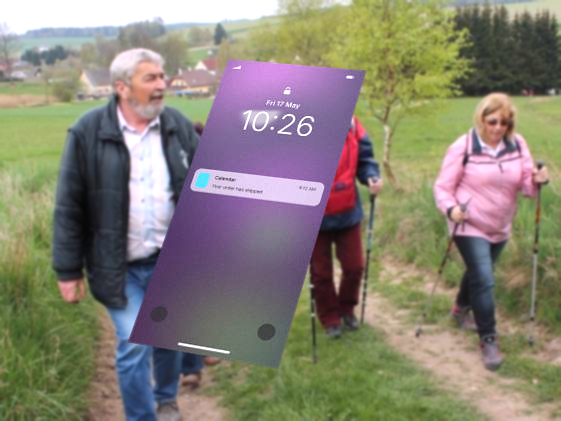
h=10 m=26
